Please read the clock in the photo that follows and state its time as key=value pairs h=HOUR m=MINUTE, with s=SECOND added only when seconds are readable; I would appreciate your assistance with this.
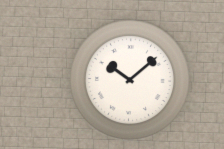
h=10 m=8
